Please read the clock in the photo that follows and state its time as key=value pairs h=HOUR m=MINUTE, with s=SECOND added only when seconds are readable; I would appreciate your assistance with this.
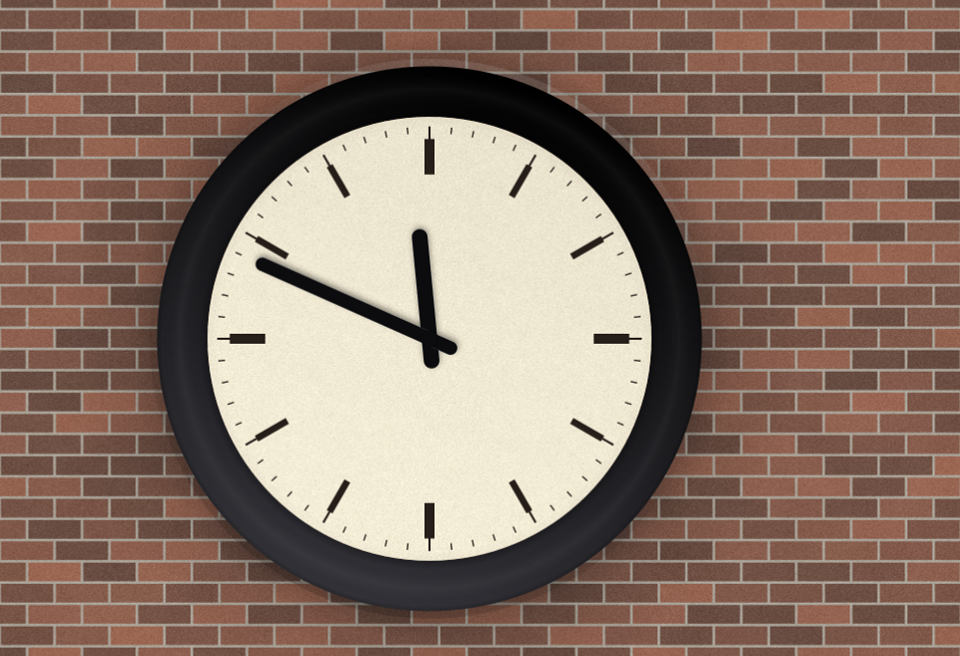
h=11 m=49
